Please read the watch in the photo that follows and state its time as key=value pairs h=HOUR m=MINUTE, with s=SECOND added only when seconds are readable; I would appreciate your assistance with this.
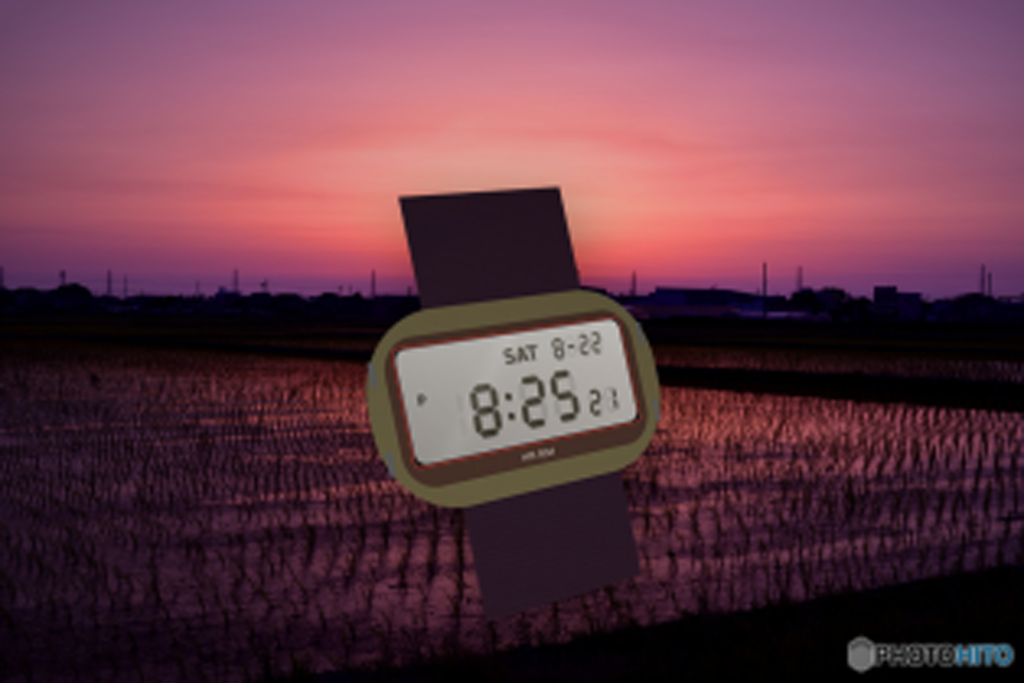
h=8 m=25 s=21
